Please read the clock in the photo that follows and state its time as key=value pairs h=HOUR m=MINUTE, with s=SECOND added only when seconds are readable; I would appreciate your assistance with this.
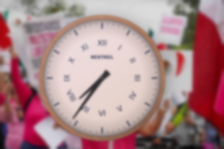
h=7 m=36
